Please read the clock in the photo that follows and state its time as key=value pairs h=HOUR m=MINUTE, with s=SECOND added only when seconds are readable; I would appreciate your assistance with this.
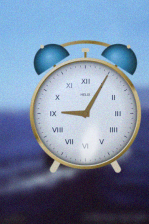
h=9 m=5
